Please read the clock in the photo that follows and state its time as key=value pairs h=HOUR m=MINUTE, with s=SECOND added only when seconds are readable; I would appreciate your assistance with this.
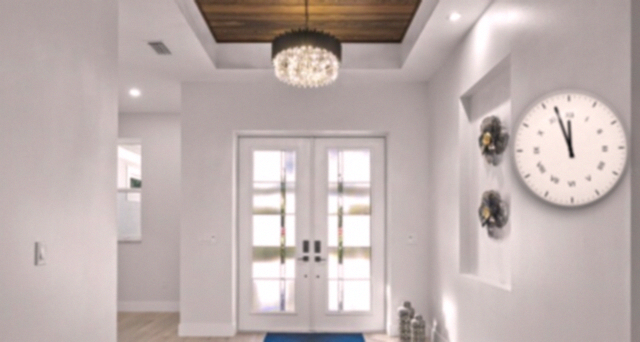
h=11 m=57
